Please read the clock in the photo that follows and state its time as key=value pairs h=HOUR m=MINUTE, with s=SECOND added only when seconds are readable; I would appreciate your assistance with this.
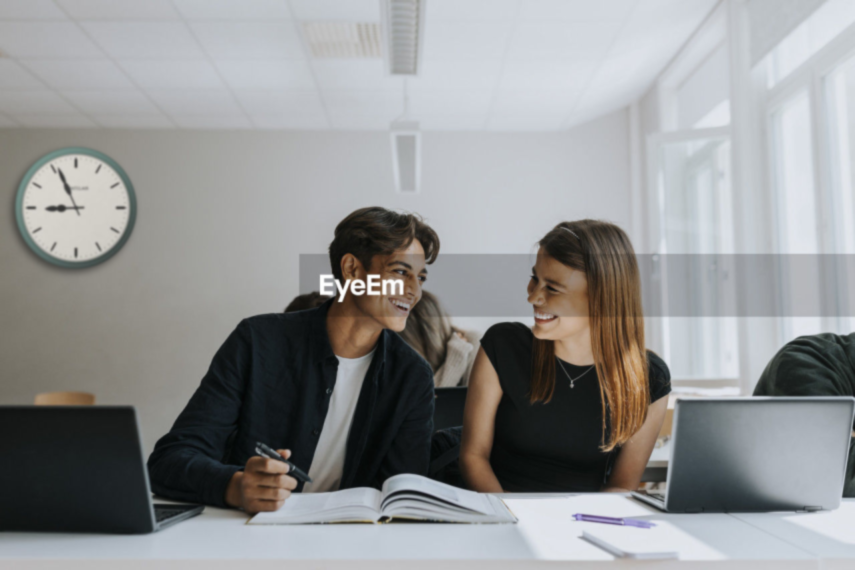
h=8 m=56
